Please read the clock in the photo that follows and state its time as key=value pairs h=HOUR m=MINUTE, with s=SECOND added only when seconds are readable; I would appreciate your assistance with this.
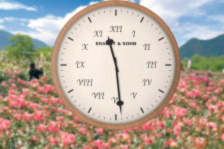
h=11 m=29
